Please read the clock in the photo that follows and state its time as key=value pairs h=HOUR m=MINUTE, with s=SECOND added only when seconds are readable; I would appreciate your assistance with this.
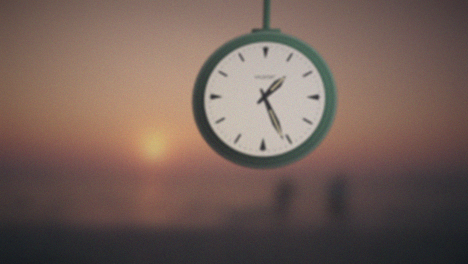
h=1 m=26
